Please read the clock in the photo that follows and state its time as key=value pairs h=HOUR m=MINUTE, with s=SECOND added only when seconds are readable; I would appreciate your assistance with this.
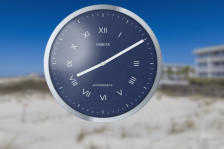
h=8 m=10
